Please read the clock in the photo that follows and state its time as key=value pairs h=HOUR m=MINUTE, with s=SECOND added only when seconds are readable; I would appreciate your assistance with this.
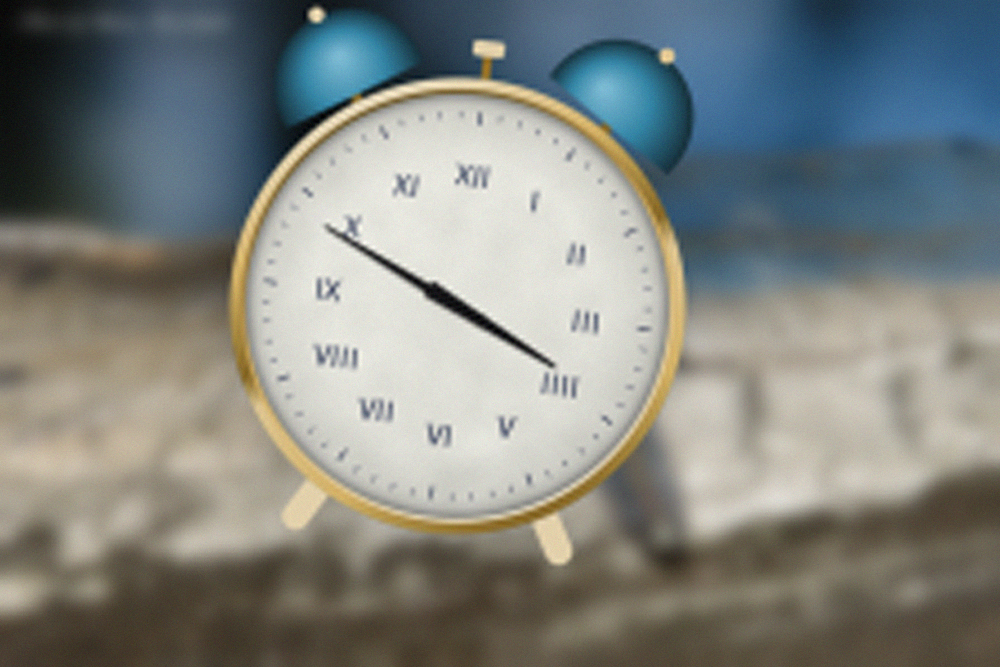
h=3 m=49
